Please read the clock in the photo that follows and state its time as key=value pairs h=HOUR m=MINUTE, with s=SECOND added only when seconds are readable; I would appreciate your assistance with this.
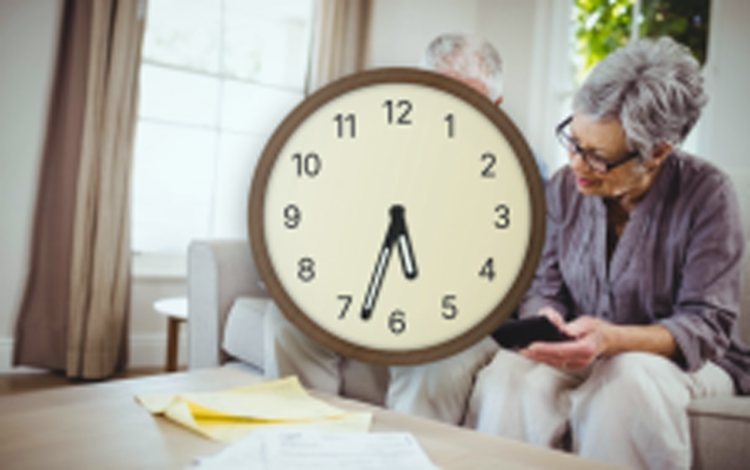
h=5 m=33
